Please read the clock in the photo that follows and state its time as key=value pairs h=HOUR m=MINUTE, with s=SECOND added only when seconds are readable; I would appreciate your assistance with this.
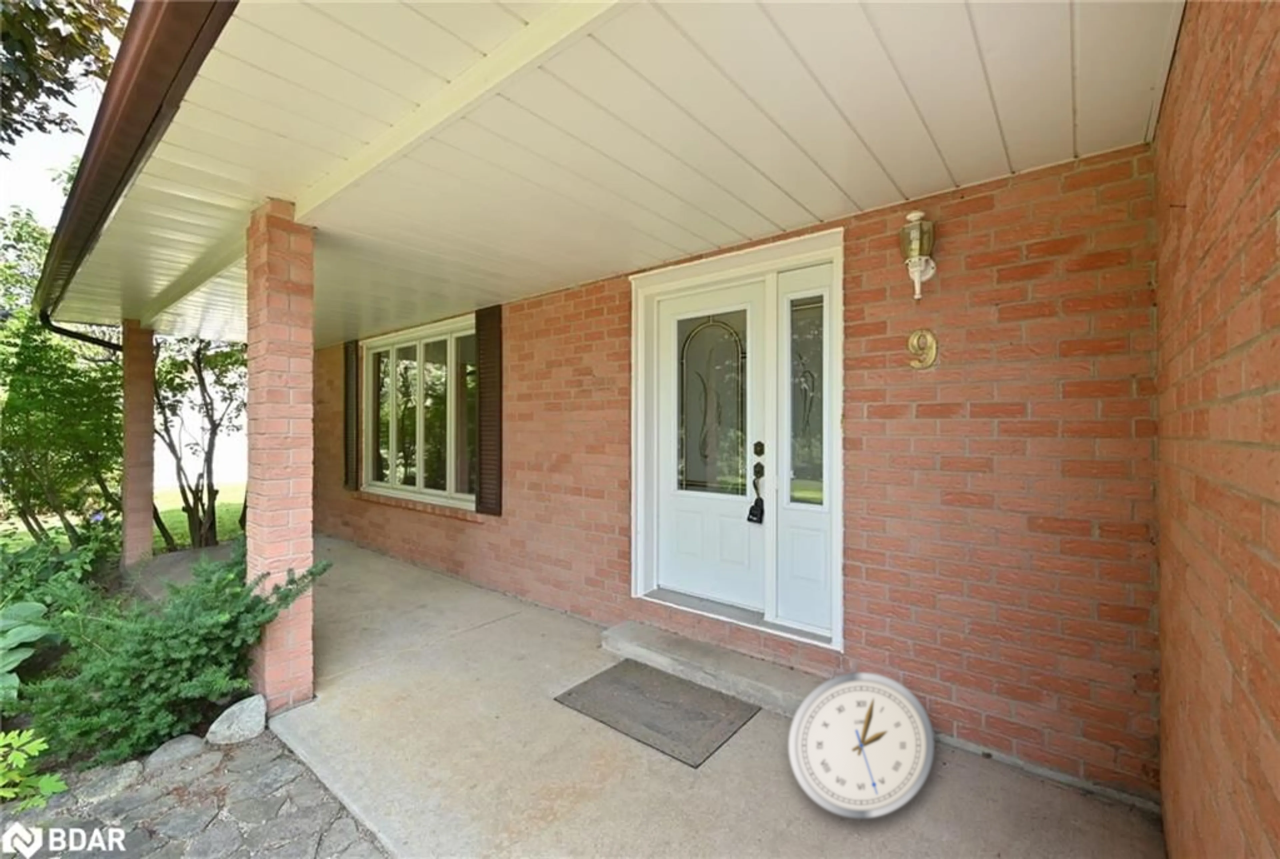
h=2 m=2 s=27
